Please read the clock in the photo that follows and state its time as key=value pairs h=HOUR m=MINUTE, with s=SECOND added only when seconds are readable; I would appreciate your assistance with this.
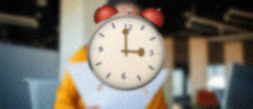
h=2 m=59
